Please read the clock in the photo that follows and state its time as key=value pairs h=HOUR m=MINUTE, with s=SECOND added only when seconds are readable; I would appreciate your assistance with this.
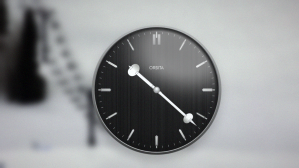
h=10 m=22
